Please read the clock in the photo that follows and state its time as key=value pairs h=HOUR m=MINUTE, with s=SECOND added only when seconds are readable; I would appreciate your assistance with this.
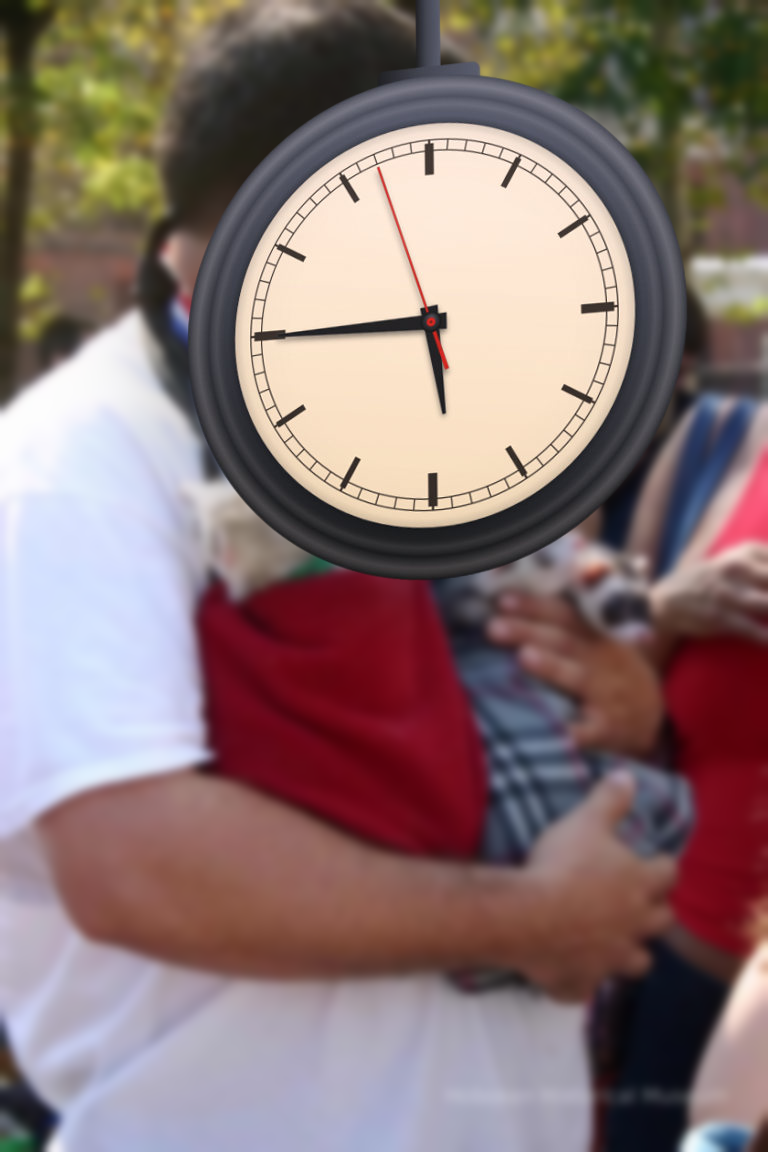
h=5 m=44 s=57
